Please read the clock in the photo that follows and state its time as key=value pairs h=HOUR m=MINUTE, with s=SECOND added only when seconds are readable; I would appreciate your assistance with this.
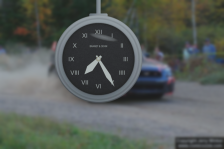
h=7 m=25
